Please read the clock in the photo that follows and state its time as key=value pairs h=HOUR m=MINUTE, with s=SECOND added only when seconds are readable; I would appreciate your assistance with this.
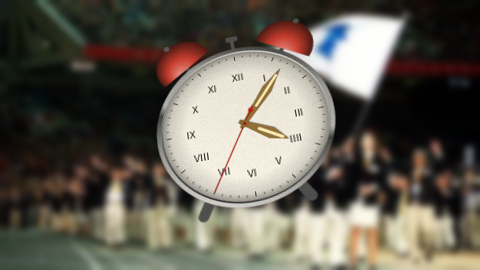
h=4 m=6 s=35
